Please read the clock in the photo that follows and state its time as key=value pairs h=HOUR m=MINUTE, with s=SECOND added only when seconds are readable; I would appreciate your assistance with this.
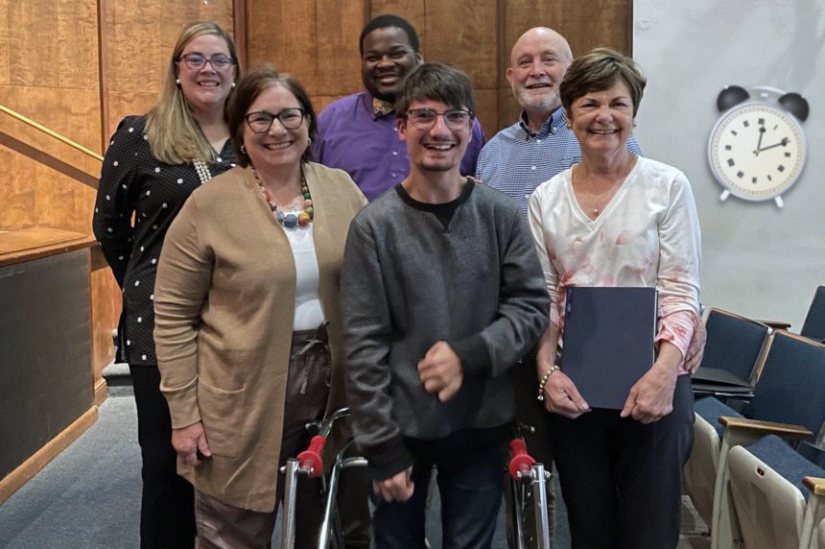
h=12 m=11
